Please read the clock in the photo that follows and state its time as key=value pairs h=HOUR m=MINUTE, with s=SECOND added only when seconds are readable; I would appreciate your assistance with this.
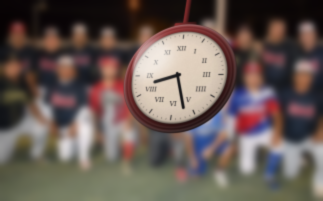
h=8 m=27
